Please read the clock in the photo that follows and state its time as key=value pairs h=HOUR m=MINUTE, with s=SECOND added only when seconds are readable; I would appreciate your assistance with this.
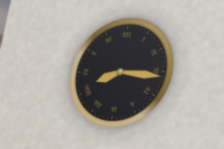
h=8 m=16
